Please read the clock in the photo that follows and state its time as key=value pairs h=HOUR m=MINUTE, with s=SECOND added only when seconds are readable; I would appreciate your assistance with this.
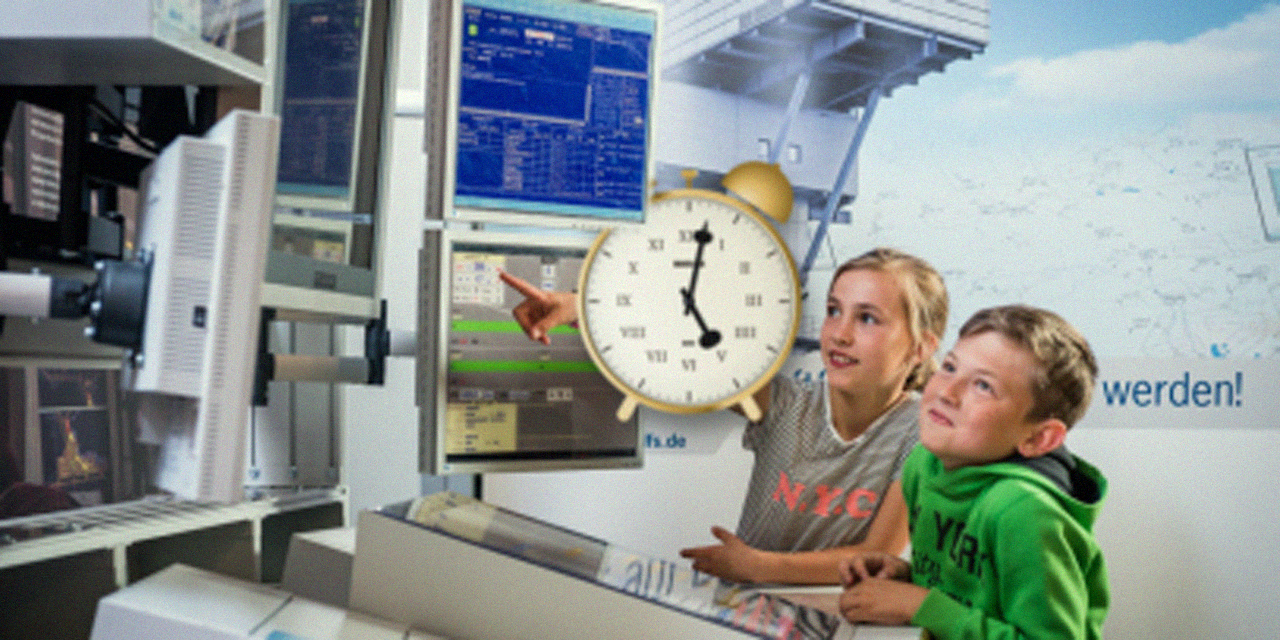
h=5 m=2
